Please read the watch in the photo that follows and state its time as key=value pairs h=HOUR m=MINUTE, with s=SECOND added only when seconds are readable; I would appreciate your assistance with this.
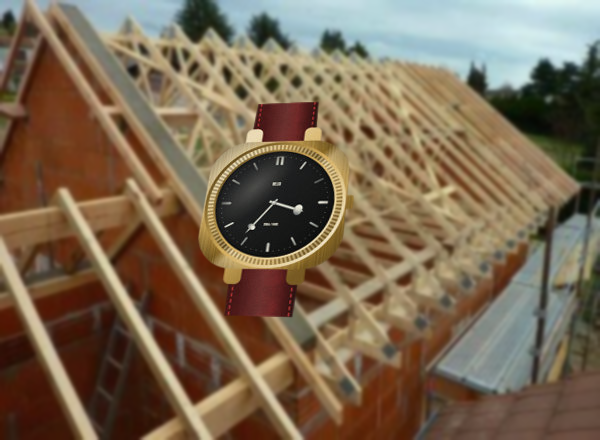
h=3 m=36
